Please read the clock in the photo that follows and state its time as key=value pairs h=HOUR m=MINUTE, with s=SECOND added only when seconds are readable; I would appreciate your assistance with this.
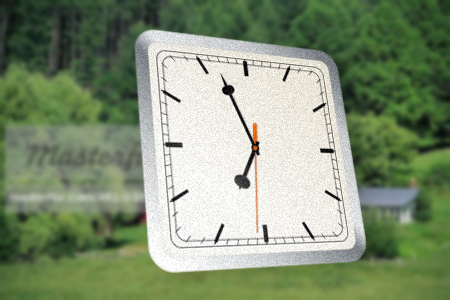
h=6 m=56 s=31
